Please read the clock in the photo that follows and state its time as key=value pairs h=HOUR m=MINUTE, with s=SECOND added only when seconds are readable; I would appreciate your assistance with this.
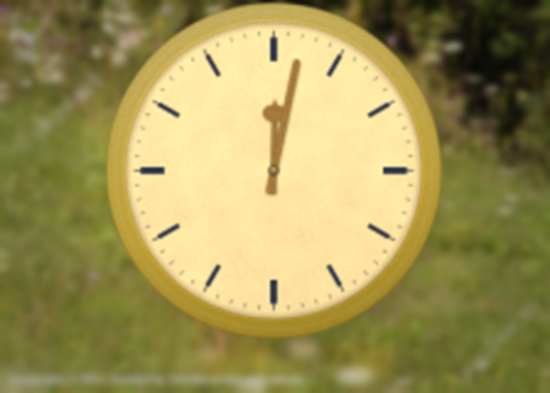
h=12 m=2
